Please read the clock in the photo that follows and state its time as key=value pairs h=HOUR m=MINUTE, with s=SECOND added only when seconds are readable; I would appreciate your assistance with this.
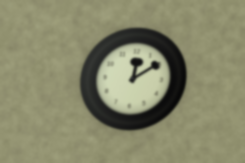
h=12 m=9
